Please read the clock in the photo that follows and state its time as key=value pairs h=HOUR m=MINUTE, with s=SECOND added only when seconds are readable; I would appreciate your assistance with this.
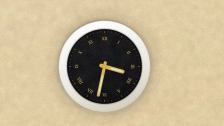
h=3 m=32
